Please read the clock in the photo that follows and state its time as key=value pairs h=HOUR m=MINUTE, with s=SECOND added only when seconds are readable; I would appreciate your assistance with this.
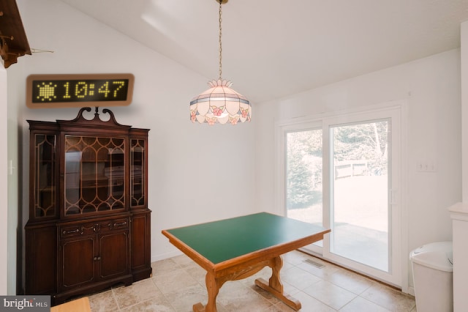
h=10 m=47
